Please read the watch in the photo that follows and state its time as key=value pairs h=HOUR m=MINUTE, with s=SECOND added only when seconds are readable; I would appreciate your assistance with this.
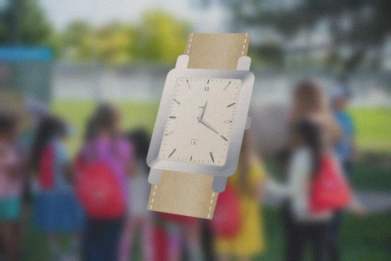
h=12 m=20
